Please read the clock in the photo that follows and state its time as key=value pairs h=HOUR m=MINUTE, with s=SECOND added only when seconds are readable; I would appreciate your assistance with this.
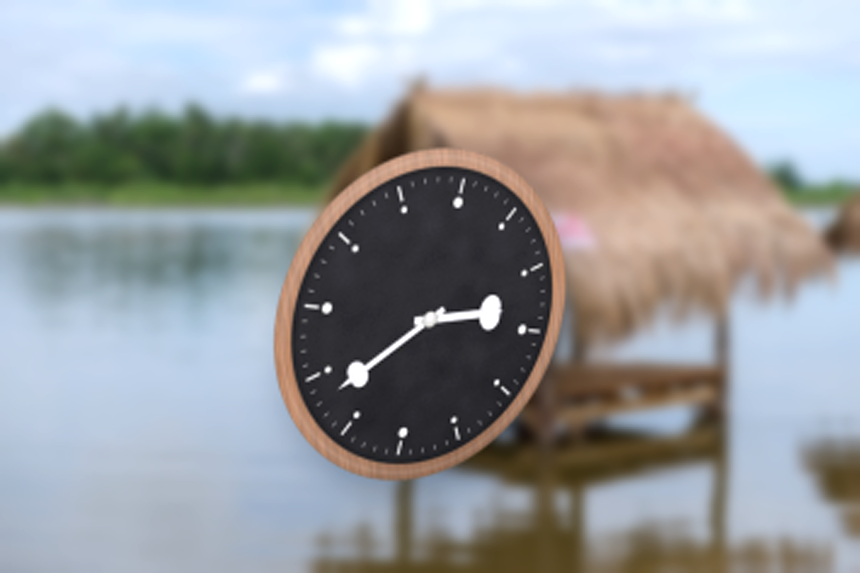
h=2 m=38
